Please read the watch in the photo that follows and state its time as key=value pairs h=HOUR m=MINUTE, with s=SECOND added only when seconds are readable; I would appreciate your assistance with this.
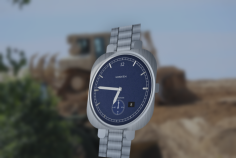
h=6 m=46
